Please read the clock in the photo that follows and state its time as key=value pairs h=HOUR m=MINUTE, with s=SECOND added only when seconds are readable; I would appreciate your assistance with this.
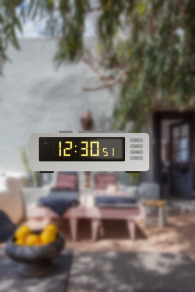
h=12 m=30 s=51
